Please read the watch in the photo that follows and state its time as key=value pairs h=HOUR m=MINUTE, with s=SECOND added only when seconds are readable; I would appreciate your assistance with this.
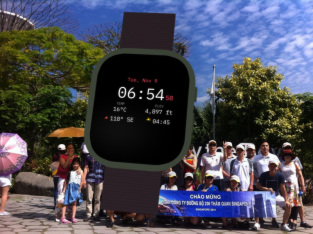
h=6 m=54
